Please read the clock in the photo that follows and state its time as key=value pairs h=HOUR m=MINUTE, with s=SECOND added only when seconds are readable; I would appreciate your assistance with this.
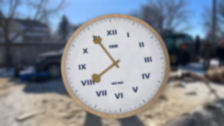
h=7 m=55
